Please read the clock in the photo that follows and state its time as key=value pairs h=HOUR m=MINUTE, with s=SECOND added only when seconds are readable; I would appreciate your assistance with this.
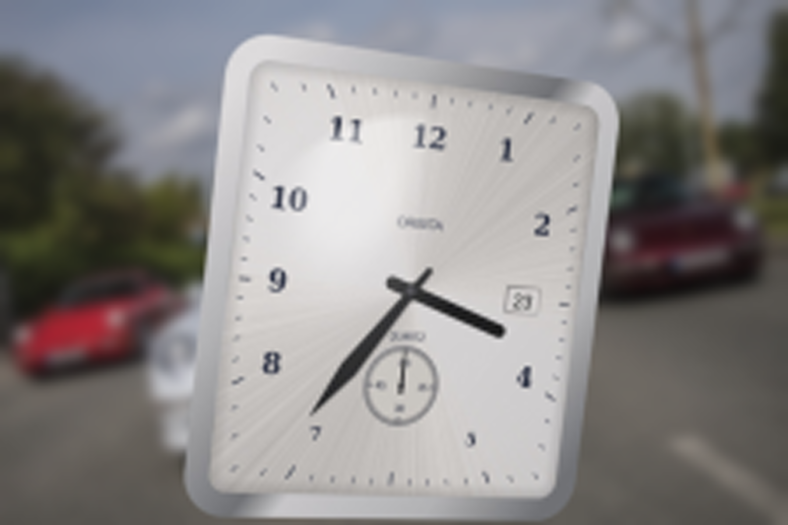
h=3 m=36
